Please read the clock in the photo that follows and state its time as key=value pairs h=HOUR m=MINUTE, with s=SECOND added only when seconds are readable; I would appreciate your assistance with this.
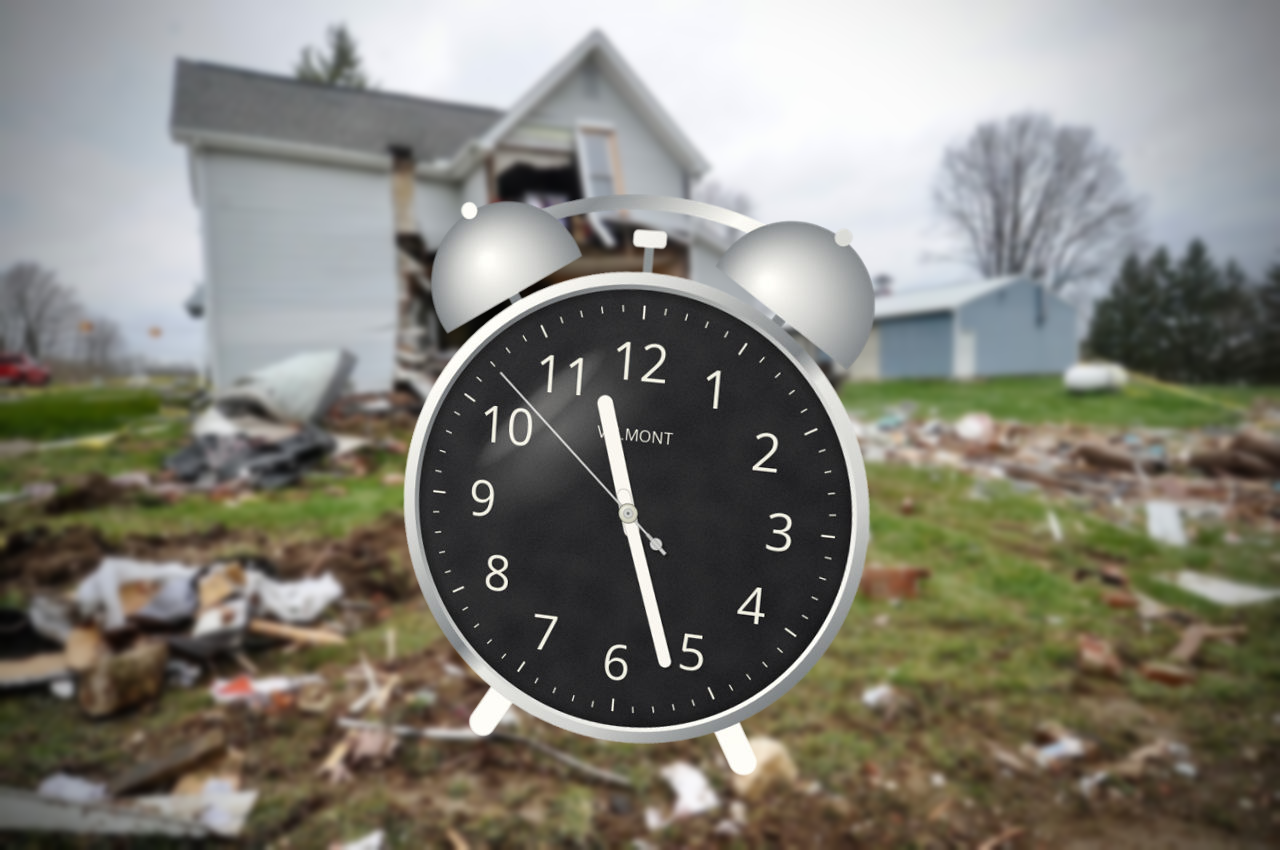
h=11 m=26 s=52
